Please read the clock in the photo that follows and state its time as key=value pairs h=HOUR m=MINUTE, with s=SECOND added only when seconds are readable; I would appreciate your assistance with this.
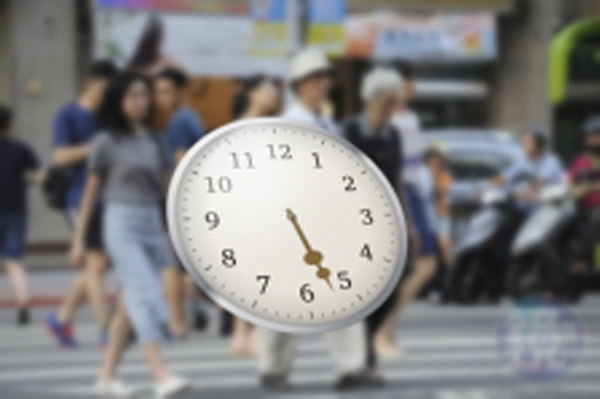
h=5 m=27
